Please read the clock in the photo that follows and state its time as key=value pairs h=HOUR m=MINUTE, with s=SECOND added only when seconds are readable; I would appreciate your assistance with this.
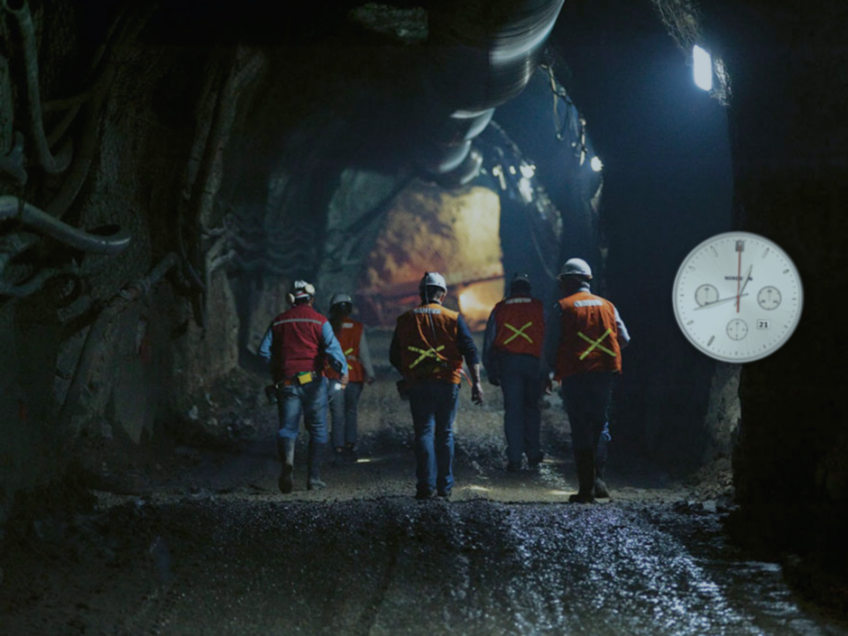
h=12 m=42
